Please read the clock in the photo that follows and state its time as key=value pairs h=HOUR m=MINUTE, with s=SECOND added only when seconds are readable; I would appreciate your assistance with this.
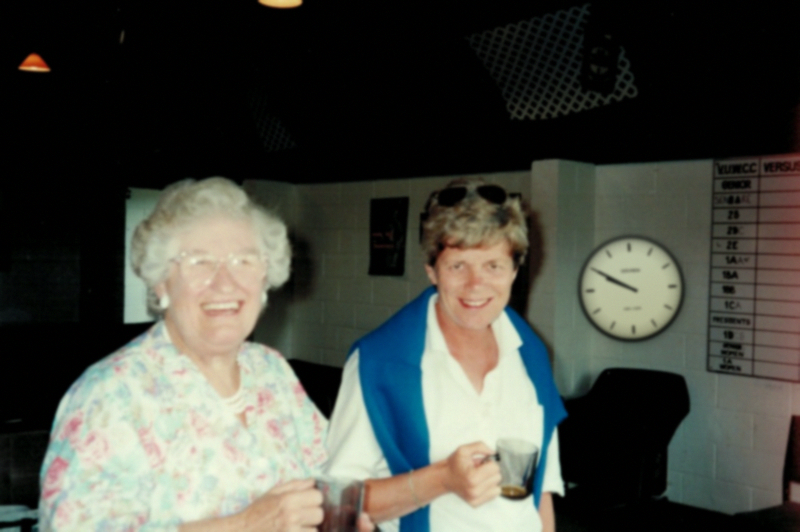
h=9 m=50
